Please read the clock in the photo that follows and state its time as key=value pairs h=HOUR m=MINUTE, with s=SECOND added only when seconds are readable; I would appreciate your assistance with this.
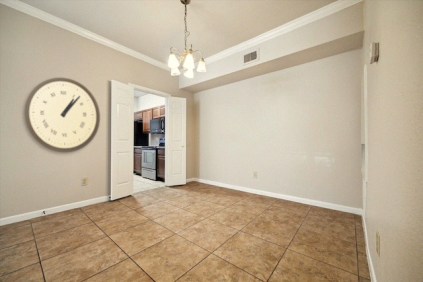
h=1 m=7
